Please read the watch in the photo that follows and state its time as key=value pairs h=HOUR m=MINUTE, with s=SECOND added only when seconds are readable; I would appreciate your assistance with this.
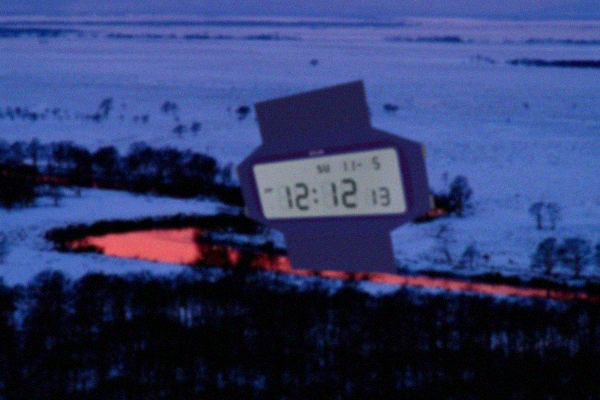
h=12 m=12 s=13
